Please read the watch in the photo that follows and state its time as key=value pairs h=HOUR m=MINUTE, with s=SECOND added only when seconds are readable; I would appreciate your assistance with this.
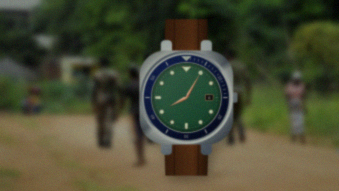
h=8 m=5
